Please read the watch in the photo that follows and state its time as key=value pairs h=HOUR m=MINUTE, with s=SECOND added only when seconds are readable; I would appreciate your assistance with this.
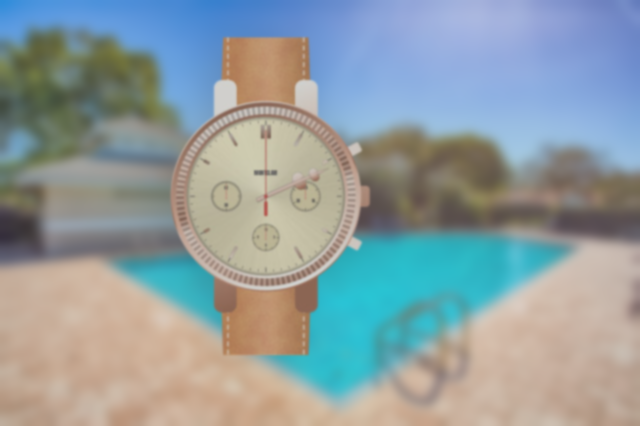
h=2 m=11
